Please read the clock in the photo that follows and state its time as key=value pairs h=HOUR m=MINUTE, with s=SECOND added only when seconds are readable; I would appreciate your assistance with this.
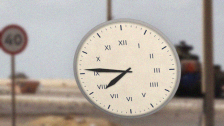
h=7 m=46
